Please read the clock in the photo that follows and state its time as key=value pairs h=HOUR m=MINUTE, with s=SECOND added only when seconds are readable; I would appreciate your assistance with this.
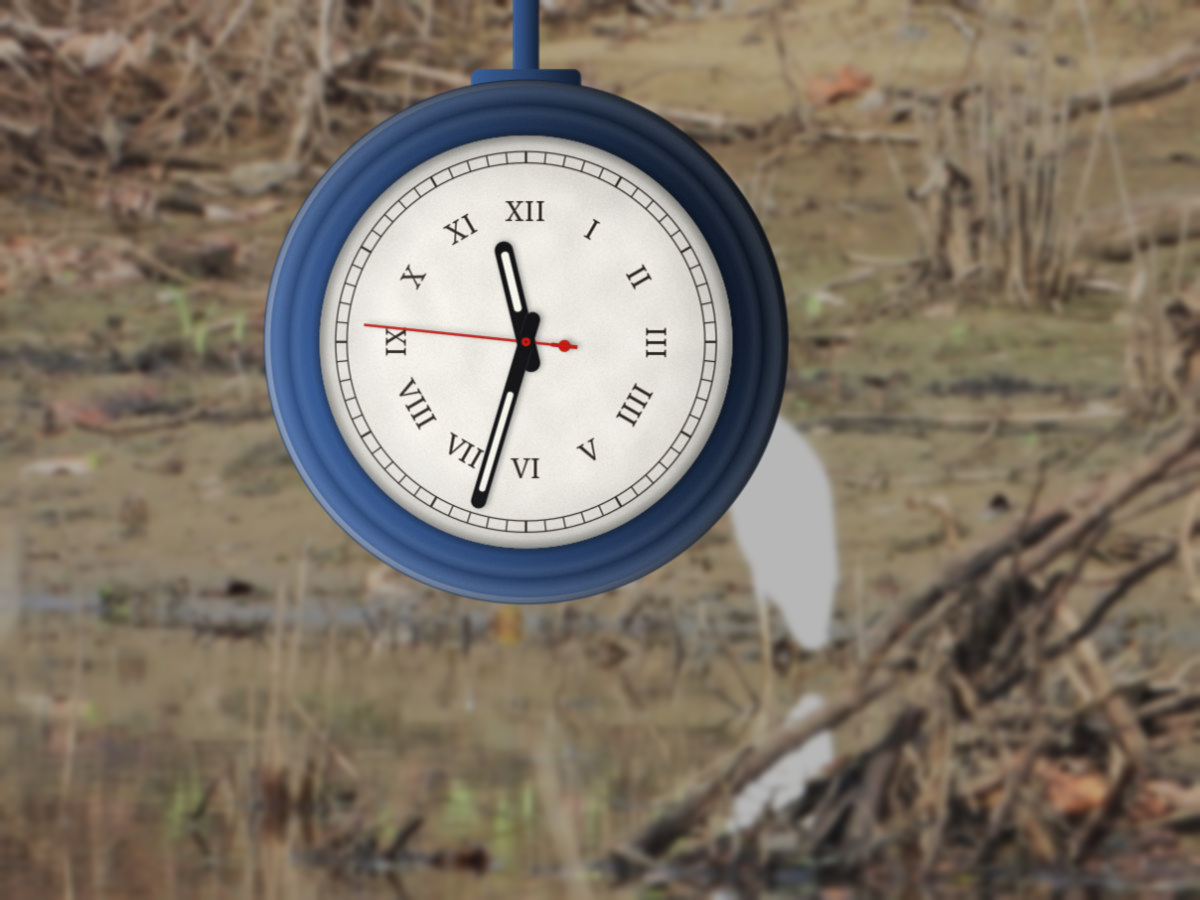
h=11 m=32 s=46
